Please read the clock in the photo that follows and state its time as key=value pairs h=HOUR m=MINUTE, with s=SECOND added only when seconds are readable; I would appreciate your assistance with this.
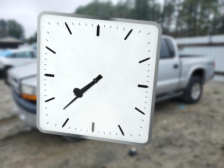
h=7 m=37
